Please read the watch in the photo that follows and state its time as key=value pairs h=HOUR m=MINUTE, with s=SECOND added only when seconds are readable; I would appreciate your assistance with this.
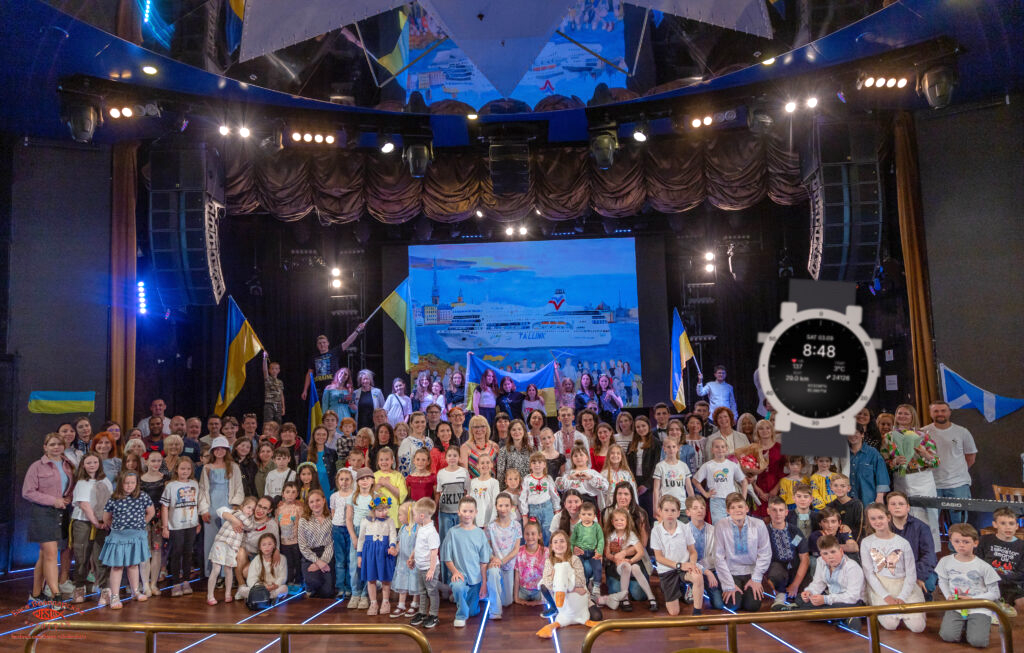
h=8 m=48
